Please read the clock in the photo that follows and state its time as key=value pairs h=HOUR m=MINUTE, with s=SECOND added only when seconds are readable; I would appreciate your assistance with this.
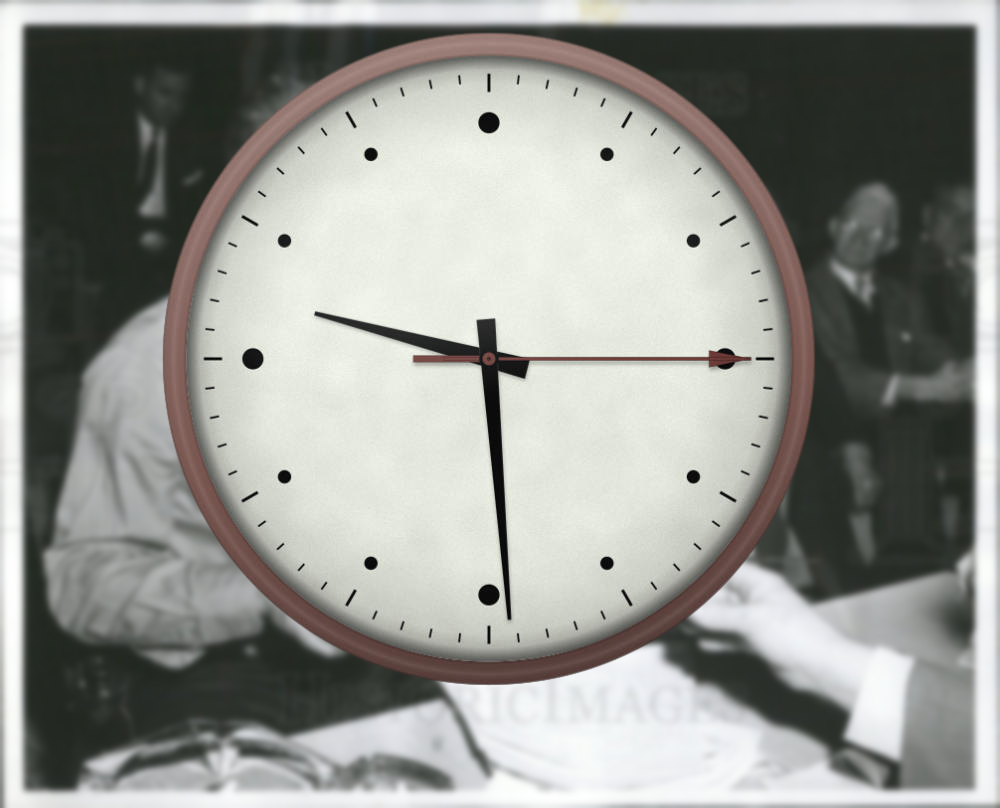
h=9 m=29 s=15
